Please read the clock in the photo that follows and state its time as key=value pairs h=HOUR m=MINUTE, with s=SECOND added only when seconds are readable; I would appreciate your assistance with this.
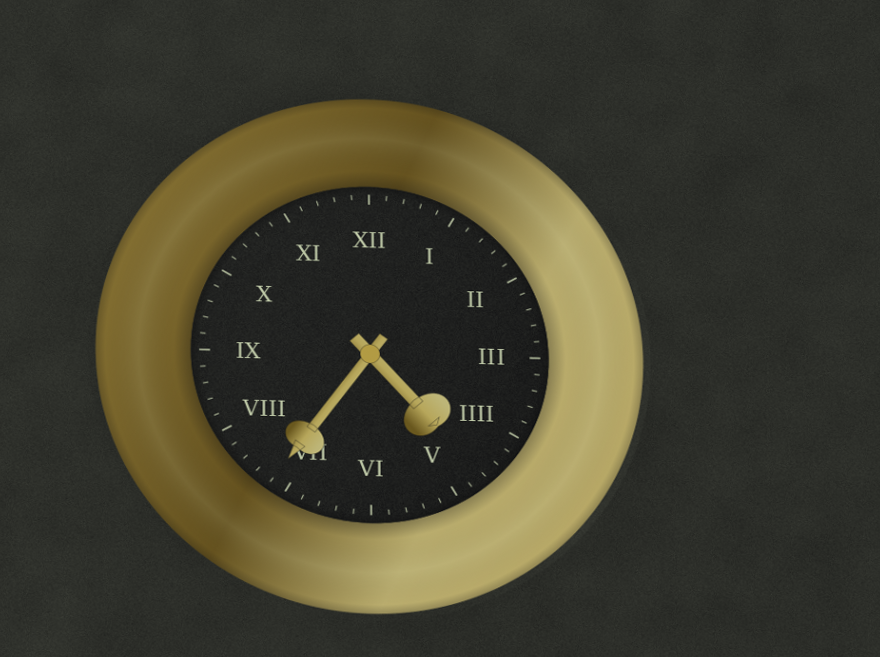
h=4 m=36
